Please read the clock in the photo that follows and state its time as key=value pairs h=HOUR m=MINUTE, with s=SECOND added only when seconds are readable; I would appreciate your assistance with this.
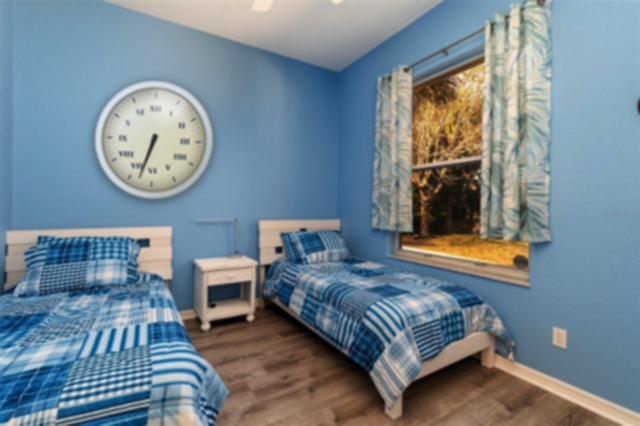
h=6 m=33
